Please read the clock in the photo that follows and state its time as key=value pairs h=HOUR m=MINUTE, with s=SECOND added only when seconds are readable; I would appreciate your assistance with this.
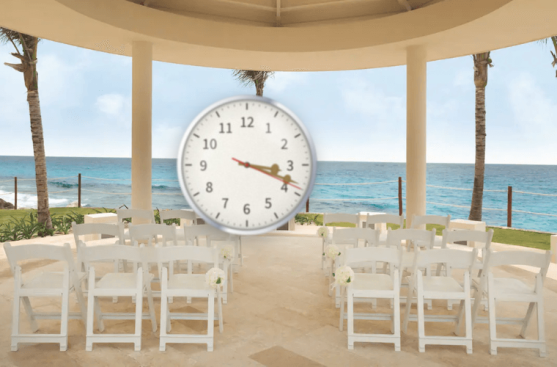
h=3 m=18 s=19
